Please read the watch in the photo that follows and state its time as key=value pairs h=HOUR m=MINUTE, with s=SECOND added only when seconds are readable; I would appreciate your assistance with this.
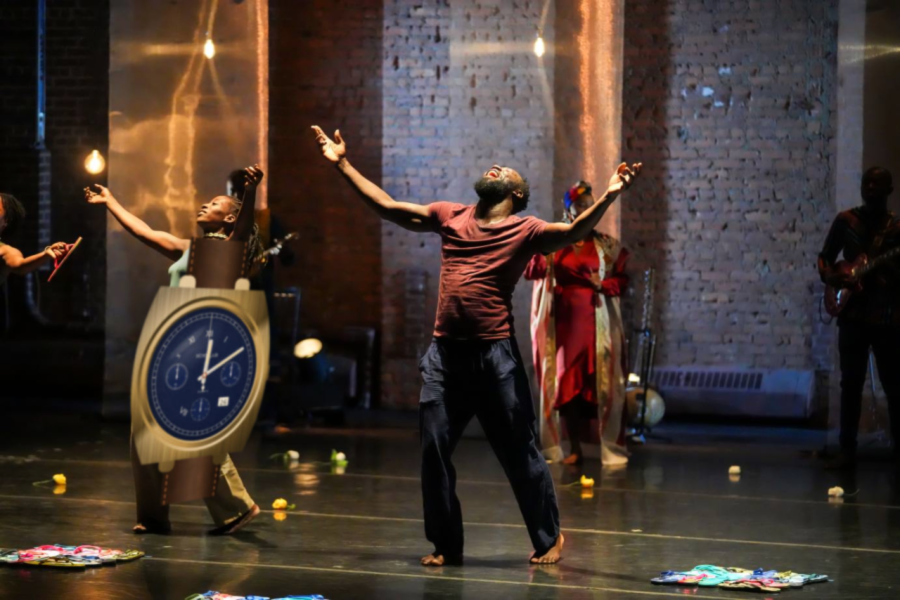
h=12 m=10
